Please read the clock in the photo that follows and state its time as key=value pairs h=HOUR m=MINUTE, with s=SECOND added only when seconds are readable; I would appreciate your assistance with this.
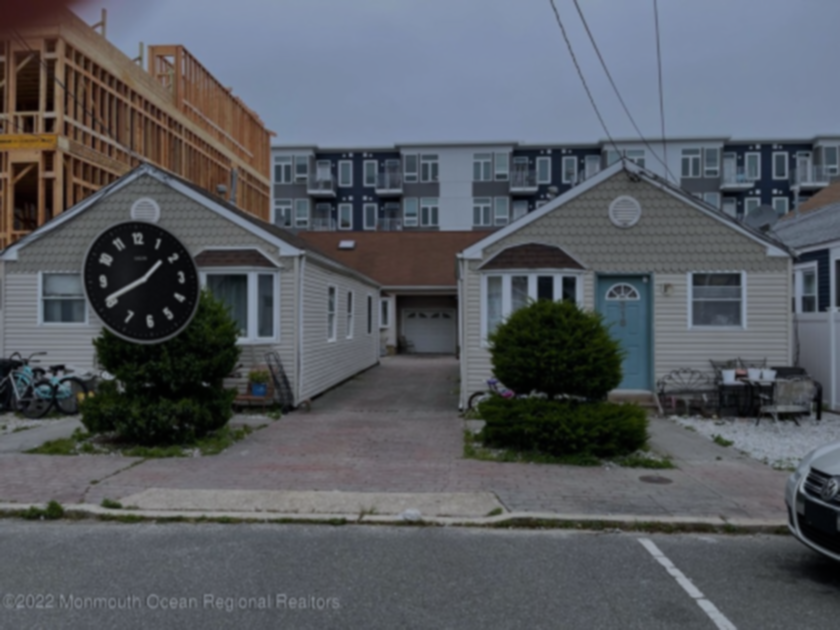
h=1 m=41
